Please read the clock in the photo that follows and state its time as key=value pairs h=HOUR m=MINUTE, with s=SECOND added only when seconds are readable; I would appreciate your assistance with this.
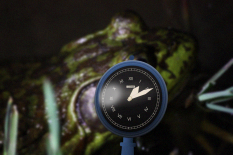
h=1 m=11
